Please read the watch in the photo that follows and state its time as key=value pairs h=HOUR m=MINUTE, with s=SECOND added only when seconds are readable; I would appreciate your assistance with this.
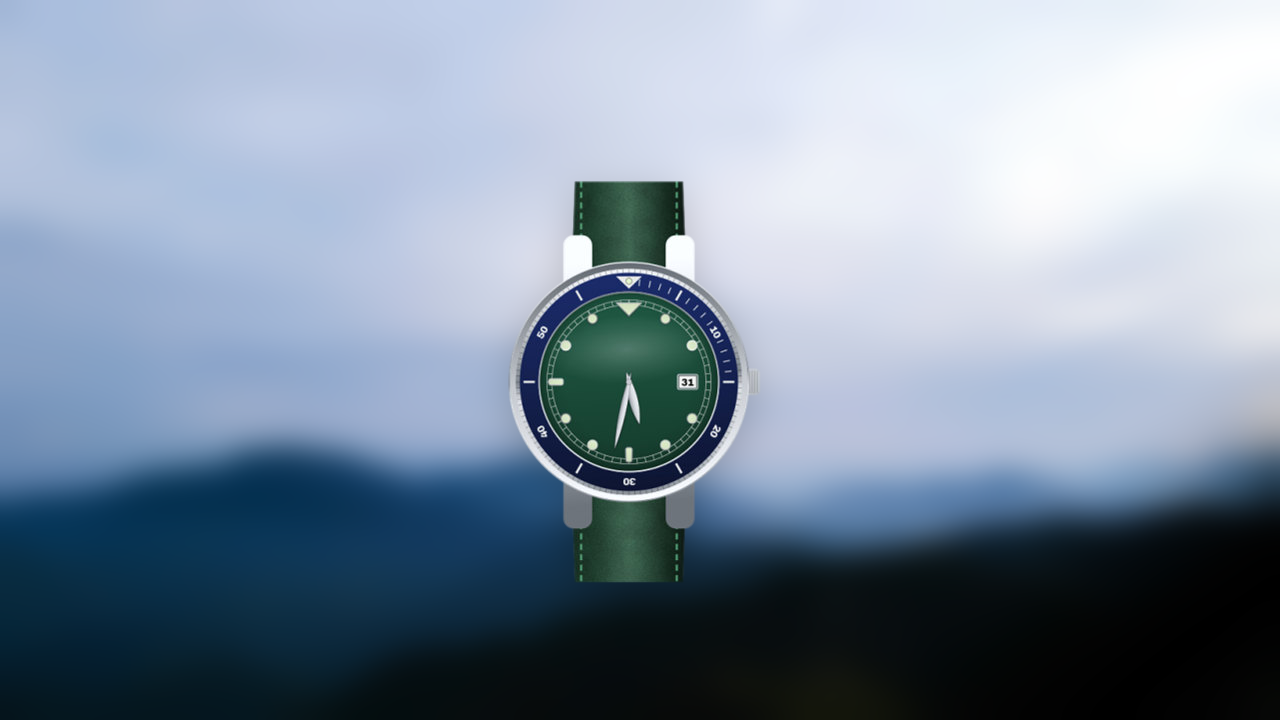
h=5 m=32
